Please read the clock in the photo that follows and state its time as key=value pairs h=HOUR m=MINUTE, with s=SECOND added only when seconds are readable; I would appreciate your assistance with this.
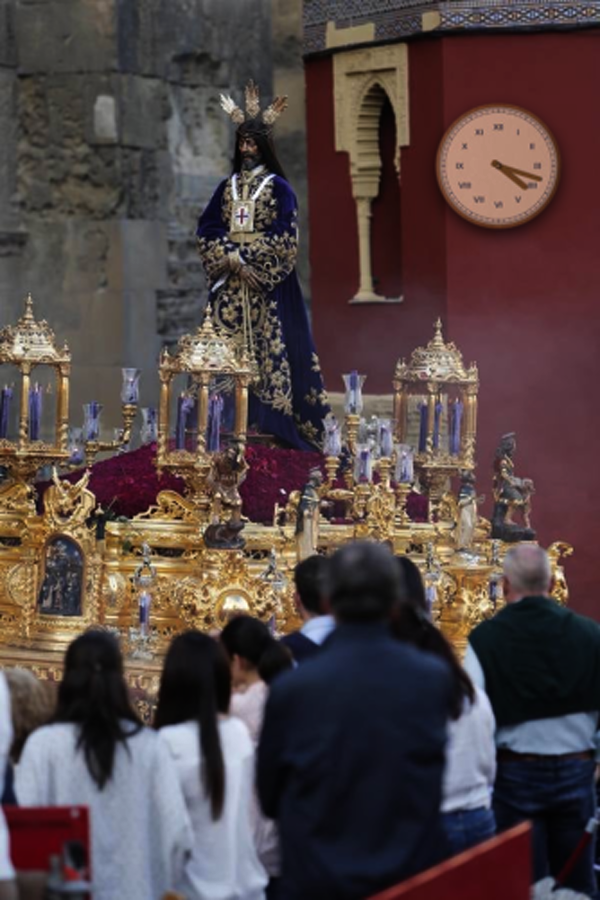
h=4 m=18
